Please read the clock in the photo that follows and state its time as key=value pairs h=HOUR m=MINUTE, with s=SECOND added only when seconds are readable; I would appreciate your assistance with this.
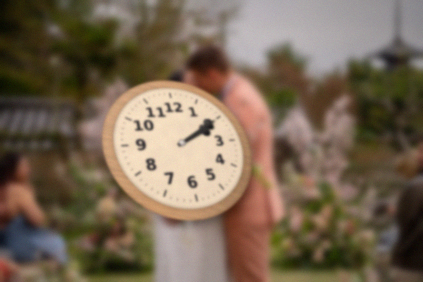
h=2 m=10
